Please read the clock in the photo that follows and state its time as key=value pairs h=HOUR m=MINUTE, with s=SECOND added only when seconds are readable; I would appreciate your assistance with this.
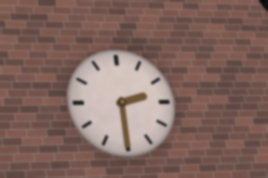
h=2 m=30
